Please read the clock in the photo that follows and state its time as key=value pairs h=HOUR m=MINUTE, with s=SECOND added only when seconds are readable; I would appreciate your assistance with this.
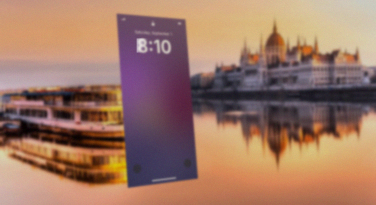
h=8 m=10
